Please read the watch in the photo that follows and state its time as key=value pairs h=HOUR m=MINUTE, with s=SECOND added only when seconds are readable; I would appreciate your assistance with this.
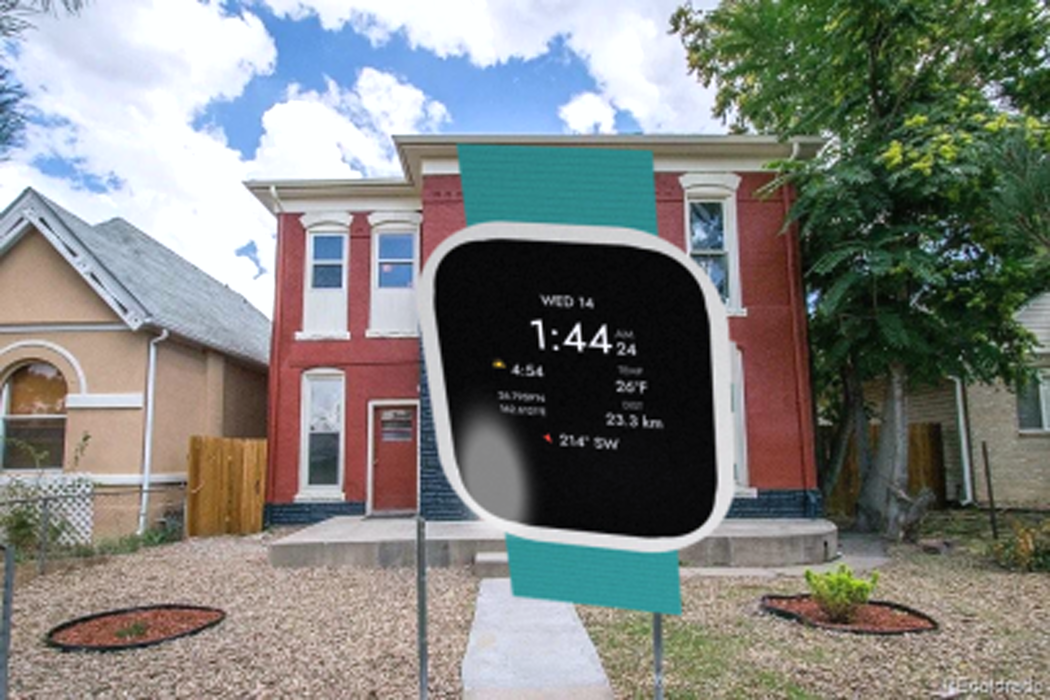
h=1 m=44
